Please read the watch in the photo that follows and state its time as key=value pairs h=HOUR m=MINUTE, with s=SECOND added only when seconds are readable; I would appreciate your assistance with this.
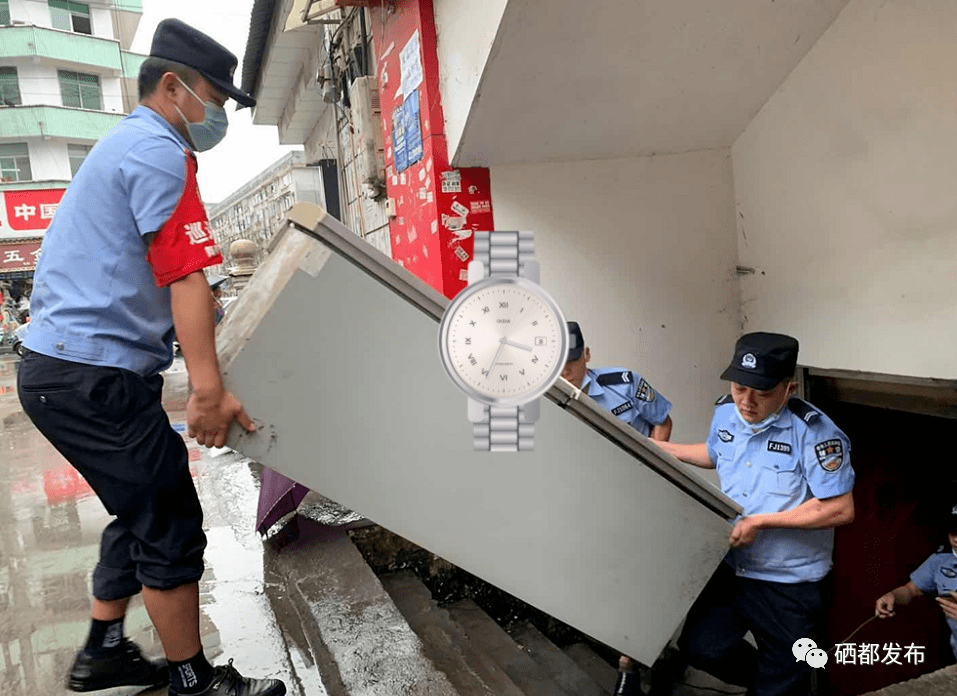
h=3 m=34
